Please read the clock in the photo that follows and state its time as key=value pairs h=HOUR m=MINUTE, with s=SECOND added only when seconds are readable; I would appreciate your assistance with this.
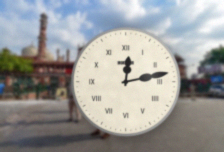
h=12 m=13
